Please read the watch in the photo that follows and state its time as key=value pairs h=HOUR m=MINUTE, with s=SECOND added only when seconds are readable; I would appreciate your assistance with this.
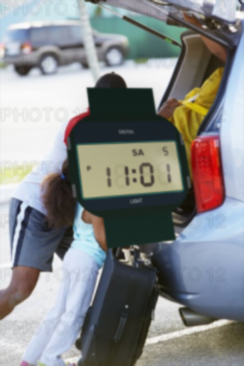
h=11 m=1
